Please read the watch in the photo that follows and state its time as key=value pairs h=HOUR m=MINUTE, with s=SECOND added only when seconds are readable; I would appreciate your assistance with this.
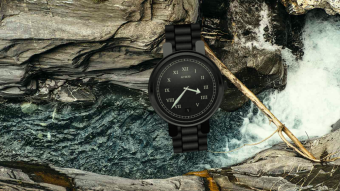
h=3 m=37
